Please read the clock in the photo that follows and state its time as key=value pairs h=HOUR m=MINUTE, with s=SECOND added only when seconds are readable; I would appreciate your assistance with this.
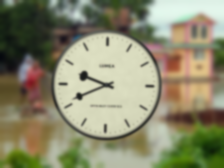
h=9 m=41
